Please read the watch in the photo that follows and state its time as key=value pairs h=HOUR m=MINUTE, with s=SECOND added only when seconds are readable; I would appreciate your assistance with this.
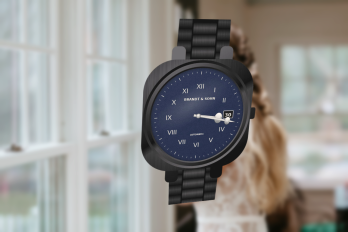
h=3 m=17
